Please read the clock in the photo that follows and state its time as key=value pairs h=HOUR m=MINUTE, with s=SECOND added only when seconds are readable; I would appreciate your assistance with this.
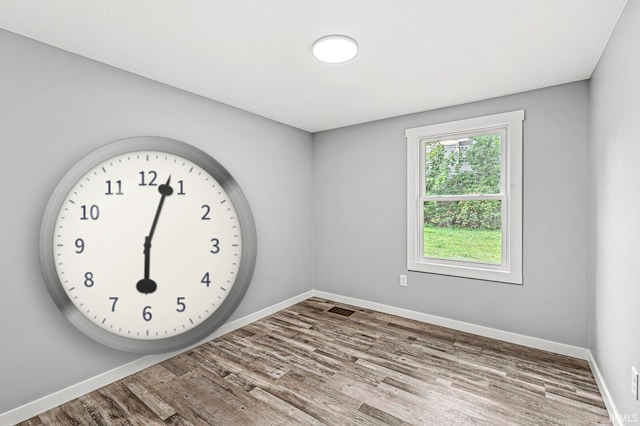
h=6 m=3
